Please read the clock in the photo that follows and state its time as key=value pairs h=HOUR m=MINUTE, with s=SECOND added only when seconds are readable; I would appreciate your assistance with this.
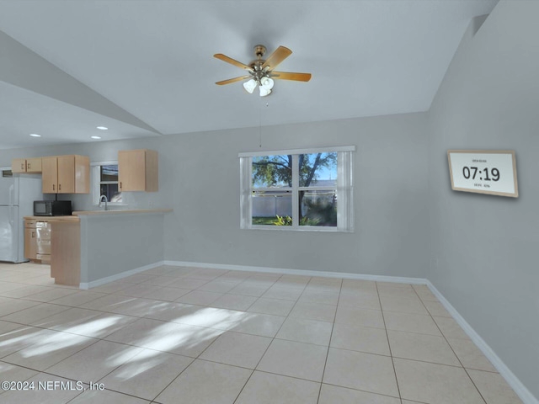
h=7 m=19
